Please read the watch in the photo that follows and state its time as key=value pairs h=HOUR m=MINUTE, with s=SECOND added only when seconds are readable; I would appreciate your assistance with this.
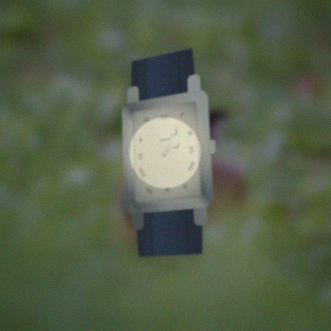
h=2 m=5
